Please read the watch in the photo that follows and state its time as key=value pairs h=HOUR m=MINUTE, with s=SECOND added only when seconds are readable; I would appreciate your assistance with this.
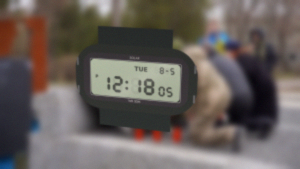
h=12 m=18 s=5
